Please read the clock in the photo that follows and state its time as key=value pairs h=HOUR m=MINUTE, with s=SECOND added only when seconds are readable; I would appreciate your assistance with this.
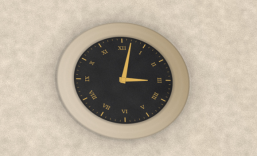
h=3 m=2
